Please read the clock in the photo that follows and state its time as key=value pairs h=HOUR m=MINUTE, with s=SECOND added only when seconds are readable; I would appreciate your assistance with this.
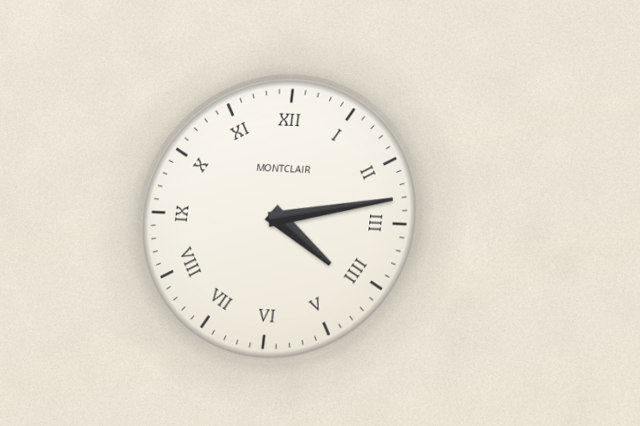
h=4 m=13
